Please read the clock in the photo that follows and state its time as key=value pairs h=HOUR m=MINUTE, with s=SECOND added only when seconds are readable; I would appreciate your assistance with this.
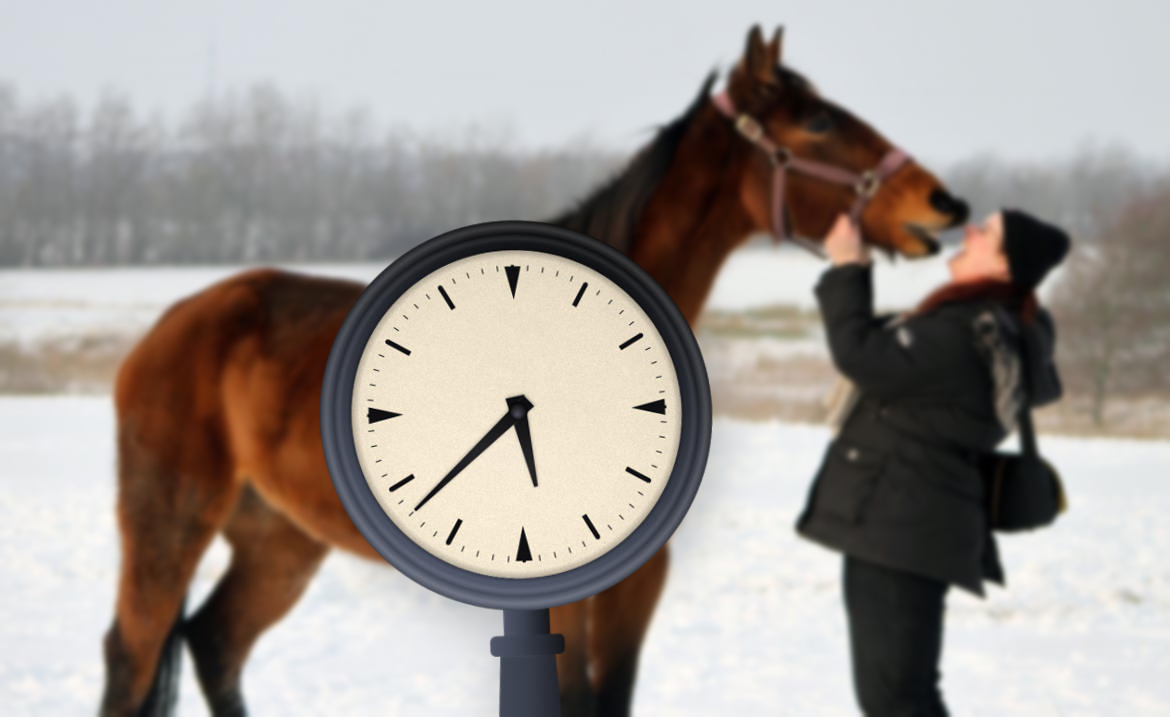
h=5 m=38
